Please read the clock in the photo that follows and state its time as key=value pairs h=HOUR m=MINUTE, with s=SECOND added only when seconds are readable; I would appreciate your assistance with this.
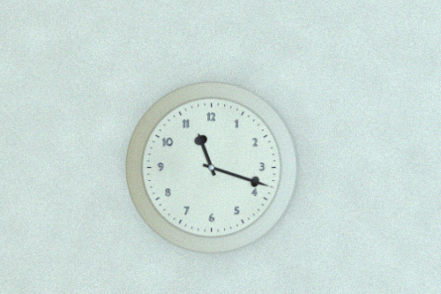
h=11 m=18
